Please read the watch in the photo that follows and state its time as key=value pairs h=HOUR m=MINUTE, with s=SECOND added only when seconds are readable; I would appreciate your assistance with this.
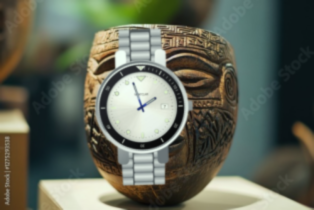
h=1 m=57
